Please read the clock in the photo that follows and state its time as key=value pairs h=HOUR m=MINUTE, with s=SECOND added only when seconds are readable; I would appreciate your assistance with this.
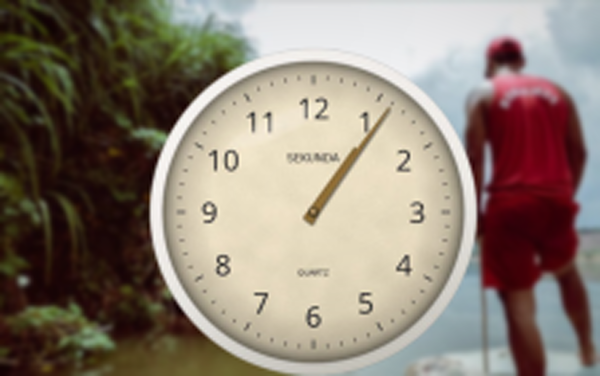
h=1 m=6
